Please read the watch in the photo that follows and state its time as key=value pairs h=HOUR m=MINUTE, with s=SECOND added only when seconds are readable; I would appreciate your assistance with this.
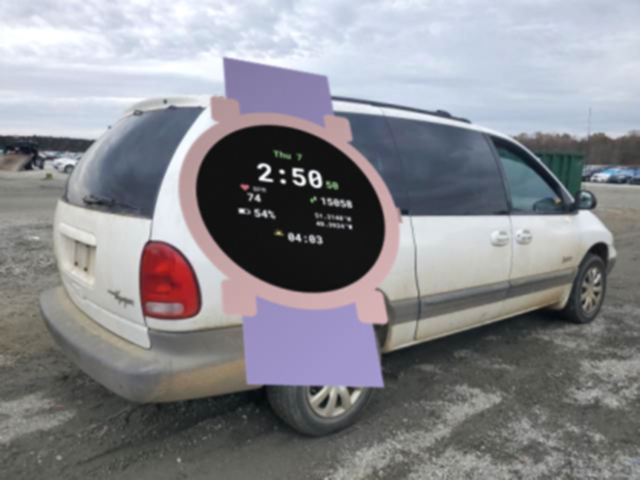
h=2 m=50
